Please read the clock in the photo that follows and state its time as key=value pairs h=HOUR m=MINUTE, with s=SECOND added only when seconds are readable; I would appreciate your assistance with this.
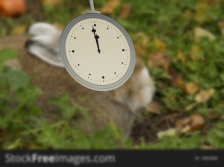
h=11 m=59
